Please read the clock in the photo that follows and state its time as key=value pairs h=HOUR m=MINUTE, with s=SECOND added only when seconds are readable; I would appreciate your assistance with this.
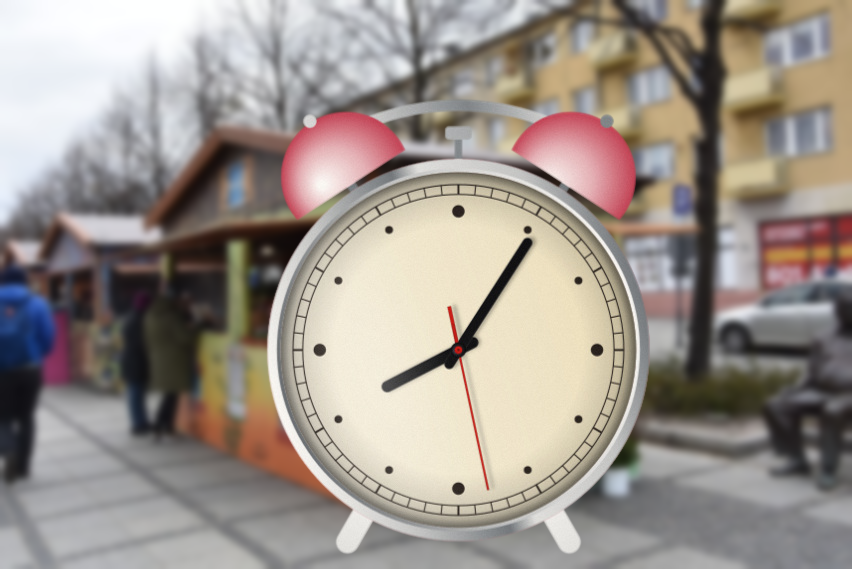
h=8 m=5 s=28
